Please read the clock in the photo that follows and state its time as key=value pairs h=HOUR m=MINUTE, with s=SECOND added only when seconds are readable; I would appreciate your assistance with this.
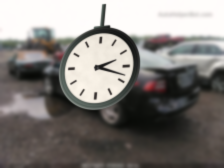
h=2 m=18
